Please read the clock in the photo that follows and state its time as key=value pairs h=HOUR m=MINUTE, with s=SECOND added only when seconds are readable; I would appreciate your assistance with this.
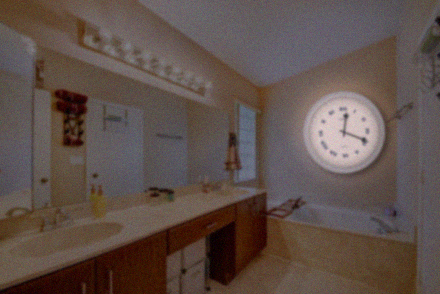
h=12 m=19
